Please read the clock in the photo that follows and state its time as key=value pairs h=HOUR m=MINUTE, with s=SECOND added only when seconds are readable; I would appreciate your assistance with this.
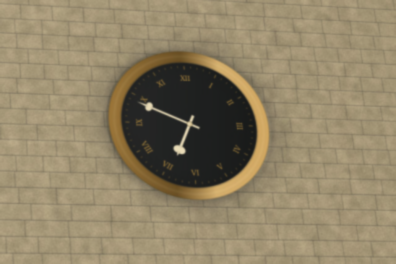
h=6 m=49
